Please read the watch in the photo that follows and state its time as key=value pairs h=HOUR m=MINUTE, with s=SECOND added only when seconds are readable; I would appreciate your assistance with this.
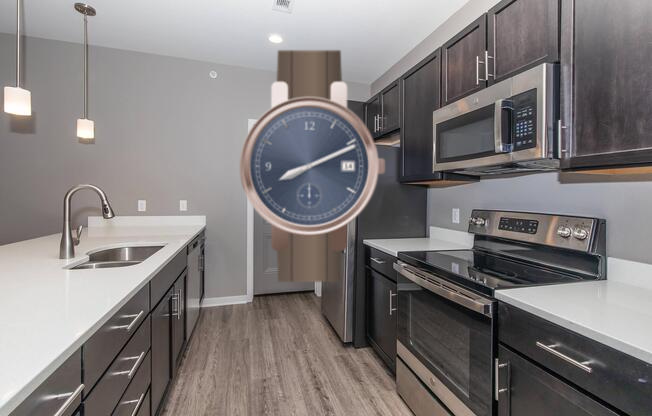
h=8 m=11
